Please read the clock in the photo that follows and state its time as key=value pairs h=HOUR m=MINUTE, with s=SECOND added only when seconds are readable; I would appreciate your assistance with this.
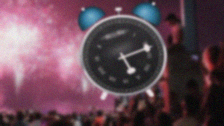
h=5 m=12
